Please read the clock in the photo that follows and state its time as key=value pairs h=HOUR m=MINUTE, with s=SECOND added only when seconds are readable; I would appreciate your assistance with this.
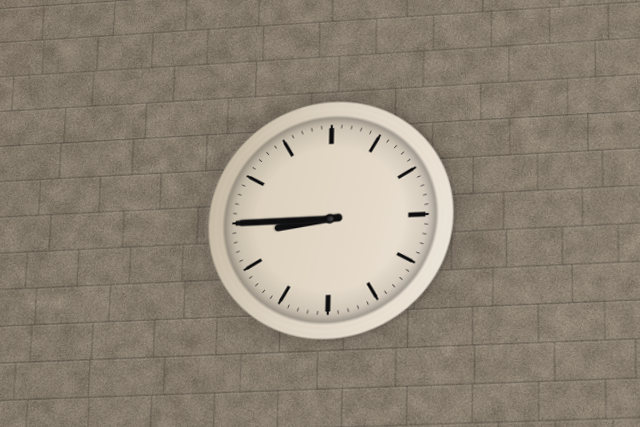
h=8 m=45
